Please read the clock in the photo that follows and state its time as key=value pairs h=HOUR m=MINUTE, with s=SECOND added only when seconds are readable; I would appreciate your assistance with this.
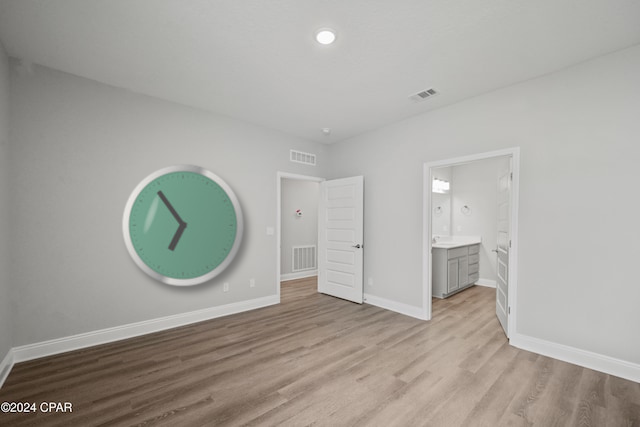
h=6 m=54
